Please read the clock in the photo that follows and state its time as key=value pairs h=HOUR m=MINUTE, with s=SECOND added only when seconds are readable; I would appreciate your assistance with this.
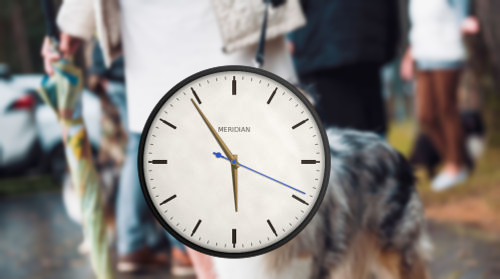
h=5 m=54 s=19
